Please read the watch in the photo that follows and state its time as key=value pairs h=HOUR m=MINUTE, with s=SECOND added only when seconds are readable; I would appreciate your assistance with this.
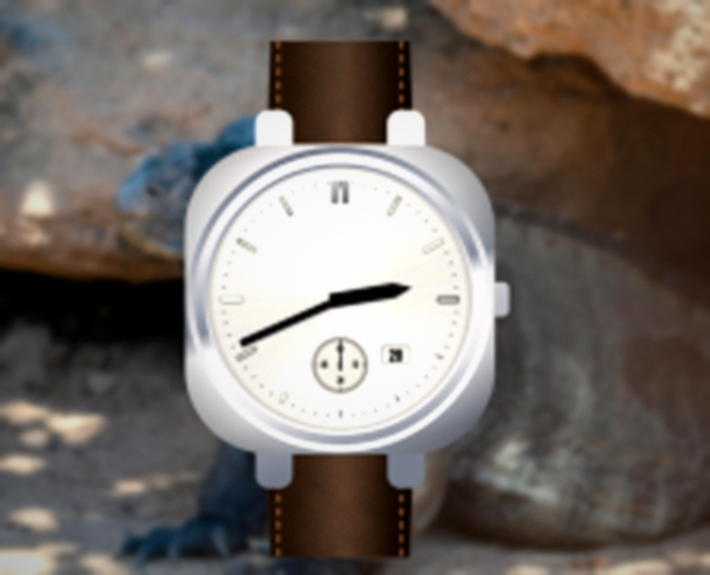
h=2 m=41
